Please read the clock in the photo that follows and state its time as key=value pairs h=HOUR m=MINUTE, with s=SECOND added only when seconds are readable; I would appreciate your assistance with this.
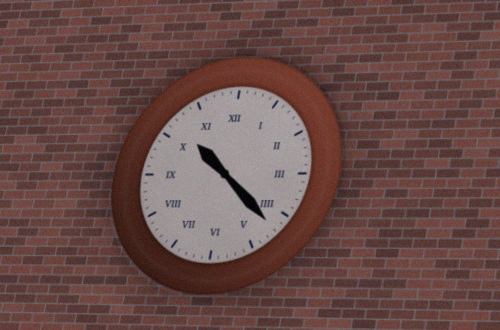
h=10 m=22
